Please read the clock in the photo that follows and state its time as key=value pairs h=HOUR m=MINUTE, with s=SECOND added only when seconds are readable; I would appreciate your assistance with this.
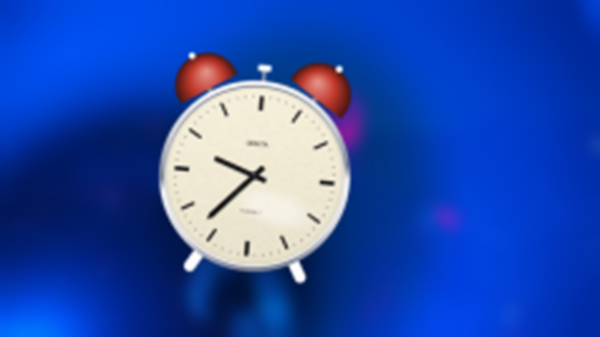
h=9 m=37
